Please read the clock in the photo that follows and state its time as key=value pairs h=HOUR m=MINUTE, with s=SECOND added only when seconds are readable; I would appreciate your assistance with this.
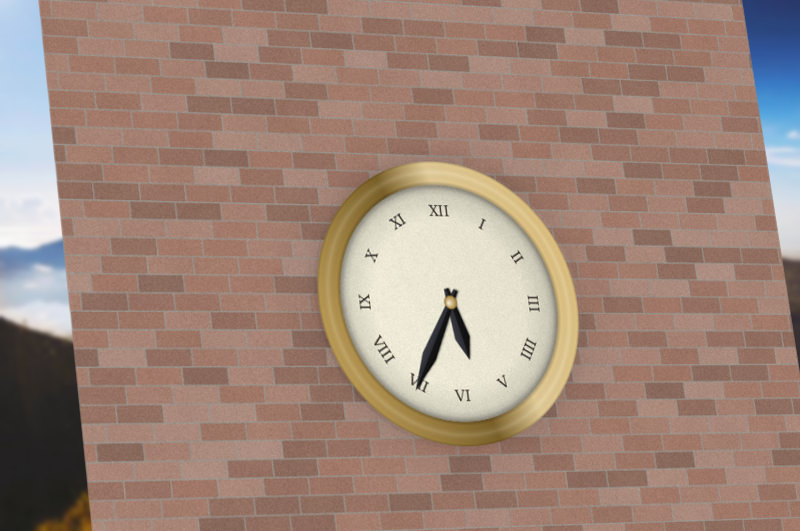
h=5 m=35
